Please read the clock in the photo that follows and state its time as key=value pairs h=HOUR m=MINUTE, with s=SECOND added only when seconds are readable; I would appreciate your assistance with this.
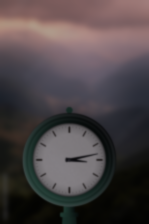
h=3 m=13
